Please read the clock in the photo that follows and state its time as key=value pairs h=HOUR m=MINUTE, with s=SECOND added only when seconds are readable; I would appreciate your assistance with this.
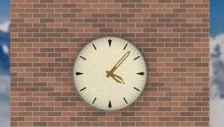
h=4 m=7
